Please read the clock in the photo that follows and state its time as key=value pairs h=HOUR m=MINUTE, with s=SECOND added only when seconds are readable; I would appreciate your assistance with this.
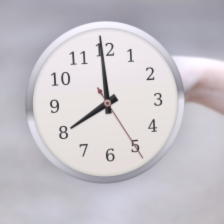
h=7 m=59 s=25
